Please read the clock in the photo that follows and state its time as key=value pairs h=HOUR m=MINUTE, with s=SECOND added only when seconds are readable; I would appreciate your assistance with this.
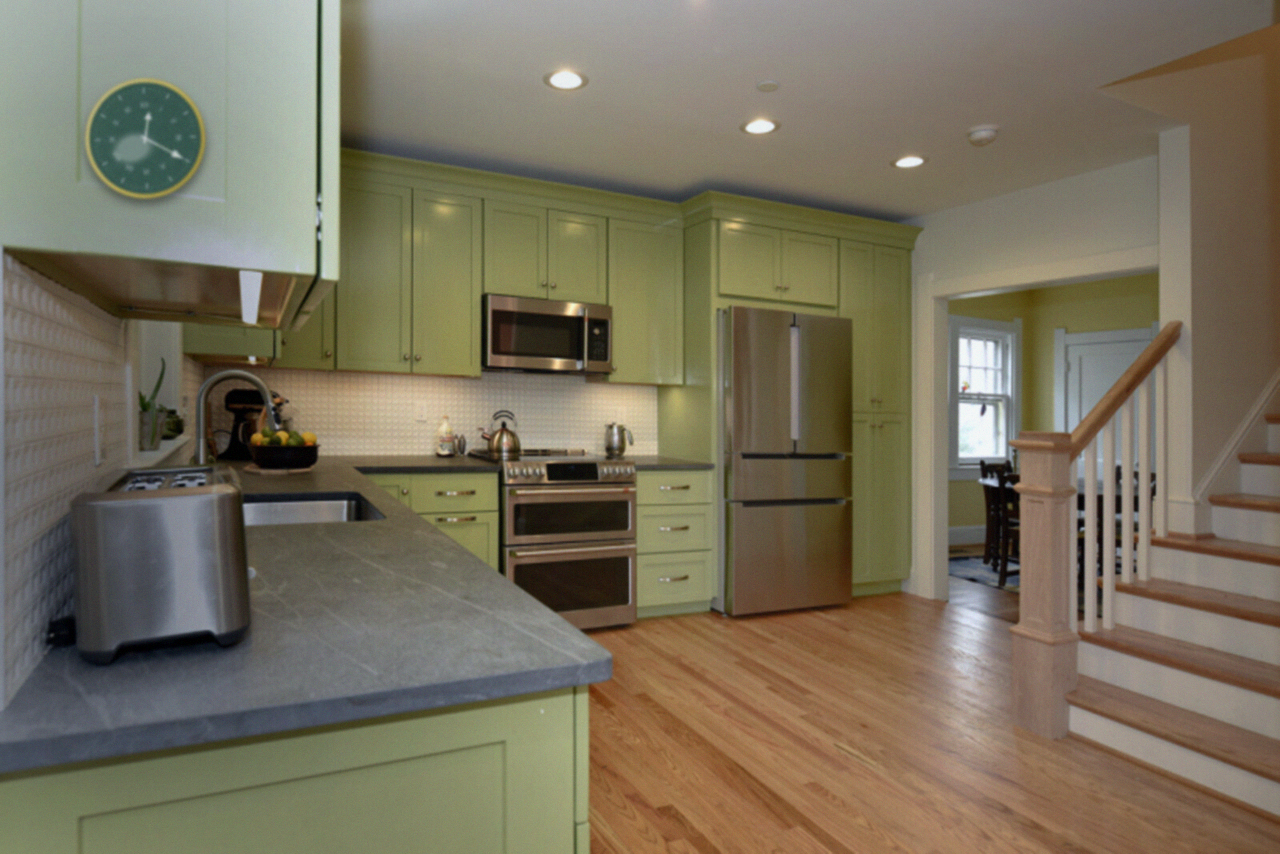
h=12 m=20
